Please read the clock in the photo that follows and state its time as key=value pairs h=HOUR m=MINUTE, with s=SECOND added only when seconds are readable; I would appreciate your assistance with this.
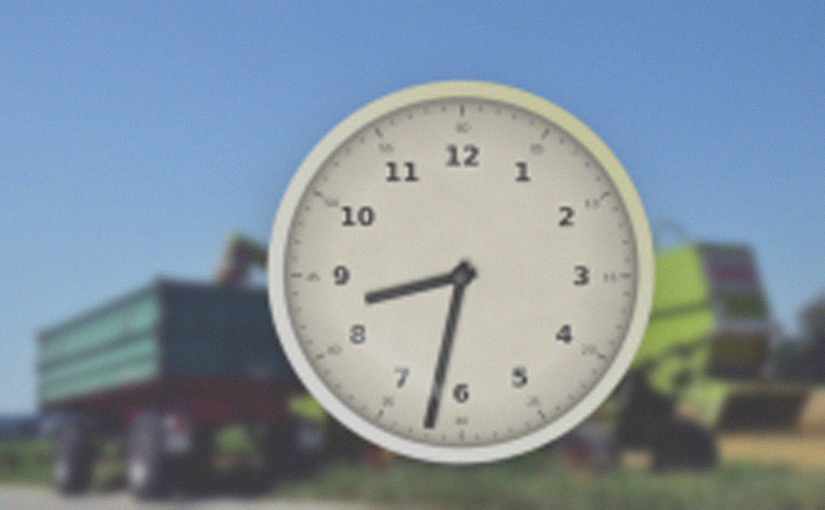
h=8 m=32
